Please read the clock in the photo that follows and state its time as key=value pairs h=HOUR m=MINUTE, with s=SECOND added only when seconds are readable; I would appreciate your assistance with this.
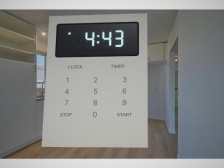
h=4 m=43
